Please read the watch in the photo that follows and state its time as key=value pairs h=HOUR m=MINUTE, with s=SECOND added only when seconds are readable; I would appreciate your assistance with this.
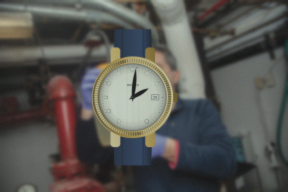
h=2 m=1
